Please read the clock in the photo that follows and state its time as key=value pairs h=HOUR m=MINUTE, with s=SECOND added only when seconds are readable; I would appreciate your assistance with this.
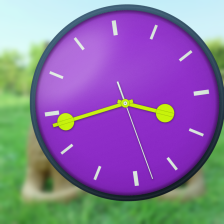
h=3 m=43 s=28
